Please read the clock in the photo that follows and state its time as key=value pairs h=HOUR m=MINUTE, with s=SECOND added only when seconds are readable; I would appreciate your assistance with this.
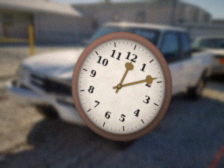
h=12 m=9
